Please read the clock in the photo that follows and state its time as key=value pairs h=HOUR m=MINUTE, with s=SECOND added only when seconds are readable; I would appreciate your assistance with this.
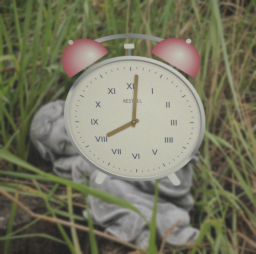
h=8 m=1
